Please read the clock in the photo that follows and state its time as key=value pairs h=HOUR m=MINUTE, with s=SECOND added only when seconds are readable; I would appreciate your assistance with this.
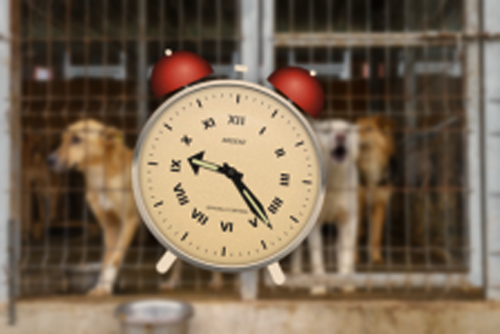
h=9 m=23
